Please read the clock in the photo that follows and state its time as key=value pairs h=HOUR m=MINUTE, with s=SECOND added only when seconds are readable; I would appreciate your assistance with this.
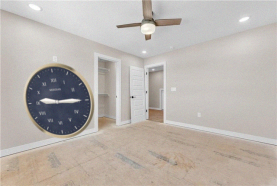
h=9 m=15
